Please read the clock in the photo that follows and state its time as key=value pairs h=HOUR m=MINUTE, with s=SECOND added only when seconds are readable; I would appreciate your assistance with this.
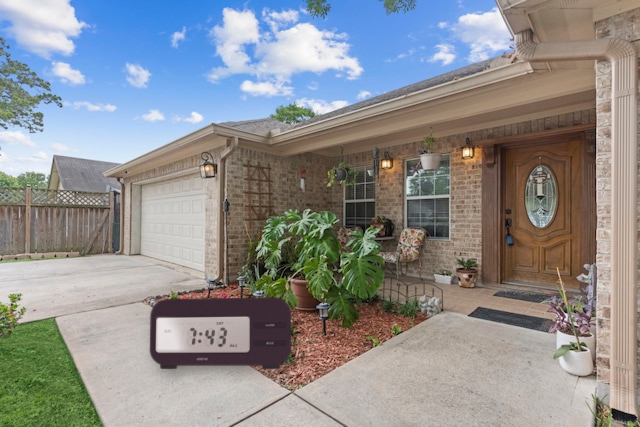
h=7 m=43
